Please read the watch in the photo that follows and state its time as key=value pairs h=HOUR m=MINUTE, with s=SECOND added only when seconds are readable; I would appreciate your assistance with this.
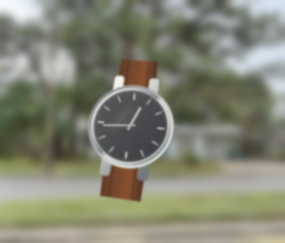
h=12 m=44
